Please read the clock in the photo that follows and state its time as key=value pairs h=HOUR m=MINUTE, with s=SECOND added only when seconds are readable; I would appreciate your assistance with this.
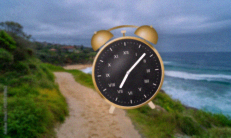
h=7 m=8
